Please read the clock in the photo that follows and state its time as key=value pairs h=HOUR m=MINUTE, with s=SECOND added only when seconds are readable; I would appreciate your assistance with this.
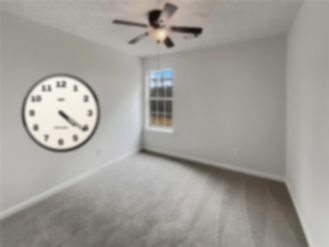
h=4 m=21
